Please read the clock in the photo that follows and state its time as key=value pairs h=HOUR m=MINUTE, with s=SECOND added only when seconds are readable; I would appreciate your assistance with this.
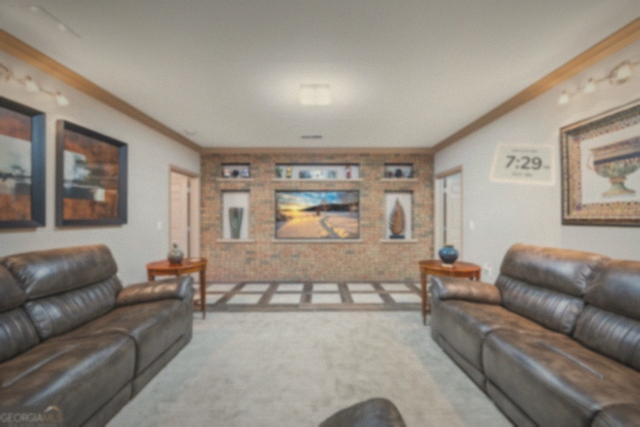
h=7 m=29
